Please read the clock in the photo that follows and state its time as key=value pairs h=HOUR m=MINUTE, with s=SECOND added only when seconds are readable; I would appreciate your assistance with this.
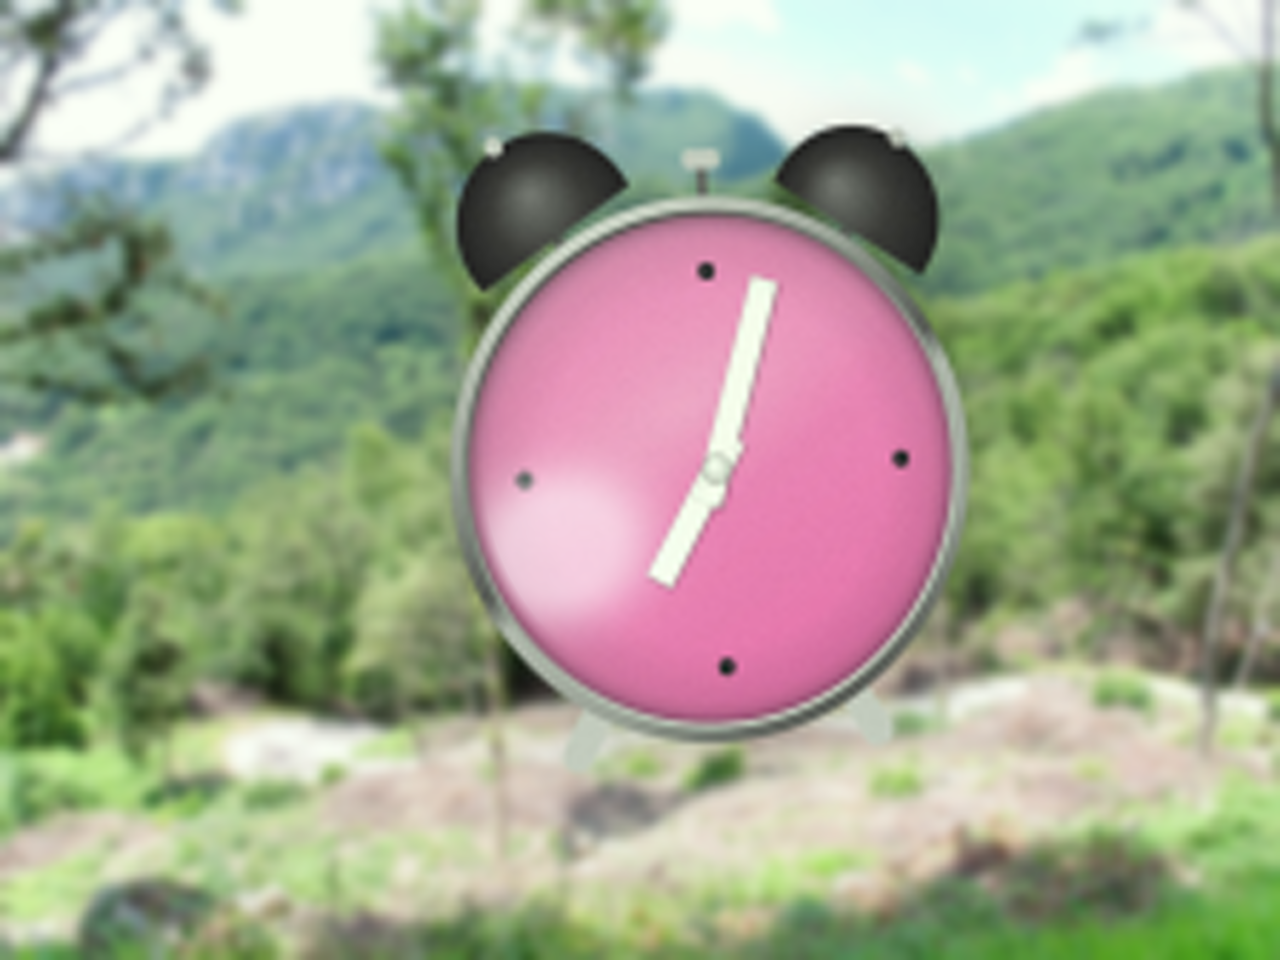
h=7 m=3
